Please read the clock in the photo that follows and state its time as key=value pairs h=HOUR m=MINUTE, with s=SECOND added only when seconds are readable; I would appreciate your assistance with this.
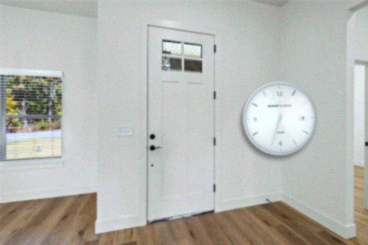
h=6 m=33
